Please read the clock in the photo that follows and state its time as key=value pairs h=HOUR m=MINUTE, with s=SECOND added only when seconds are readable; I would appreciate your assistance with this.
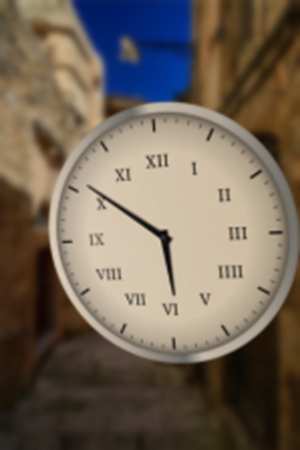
h=5 m=51
